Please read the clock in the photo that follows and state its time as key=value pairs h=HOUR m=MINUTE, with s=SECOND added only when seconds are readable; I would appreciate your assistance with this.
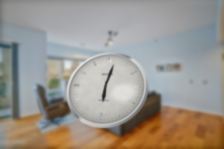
h=6 m=2
